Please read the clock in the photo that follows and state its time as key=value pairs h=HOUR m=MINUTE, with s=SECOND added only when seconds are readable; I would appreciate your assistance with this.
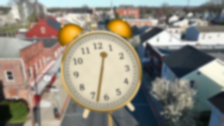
h=12 m=33
